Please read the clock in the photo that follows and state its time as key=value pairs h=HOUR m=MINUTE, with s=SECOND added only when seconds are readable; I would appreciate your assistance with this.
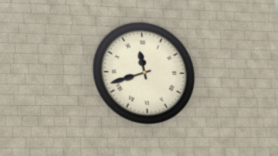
h=11 m=42
